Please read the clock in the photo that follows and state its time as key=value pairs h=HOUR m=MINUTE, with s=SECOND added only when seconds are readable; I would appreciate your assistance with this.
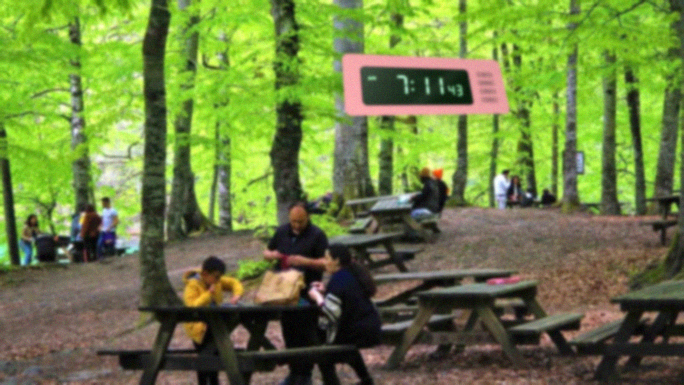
h=7 m=11
